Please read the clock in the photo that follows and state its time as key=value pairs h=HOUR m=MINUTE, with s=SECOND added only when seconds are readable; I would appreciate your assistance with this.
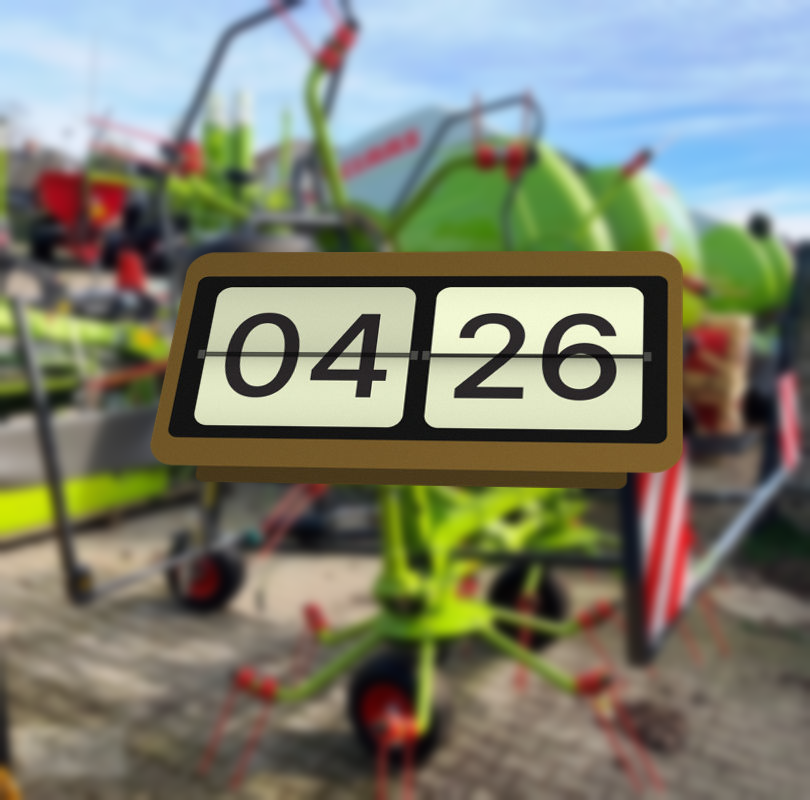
h=4 m=26
